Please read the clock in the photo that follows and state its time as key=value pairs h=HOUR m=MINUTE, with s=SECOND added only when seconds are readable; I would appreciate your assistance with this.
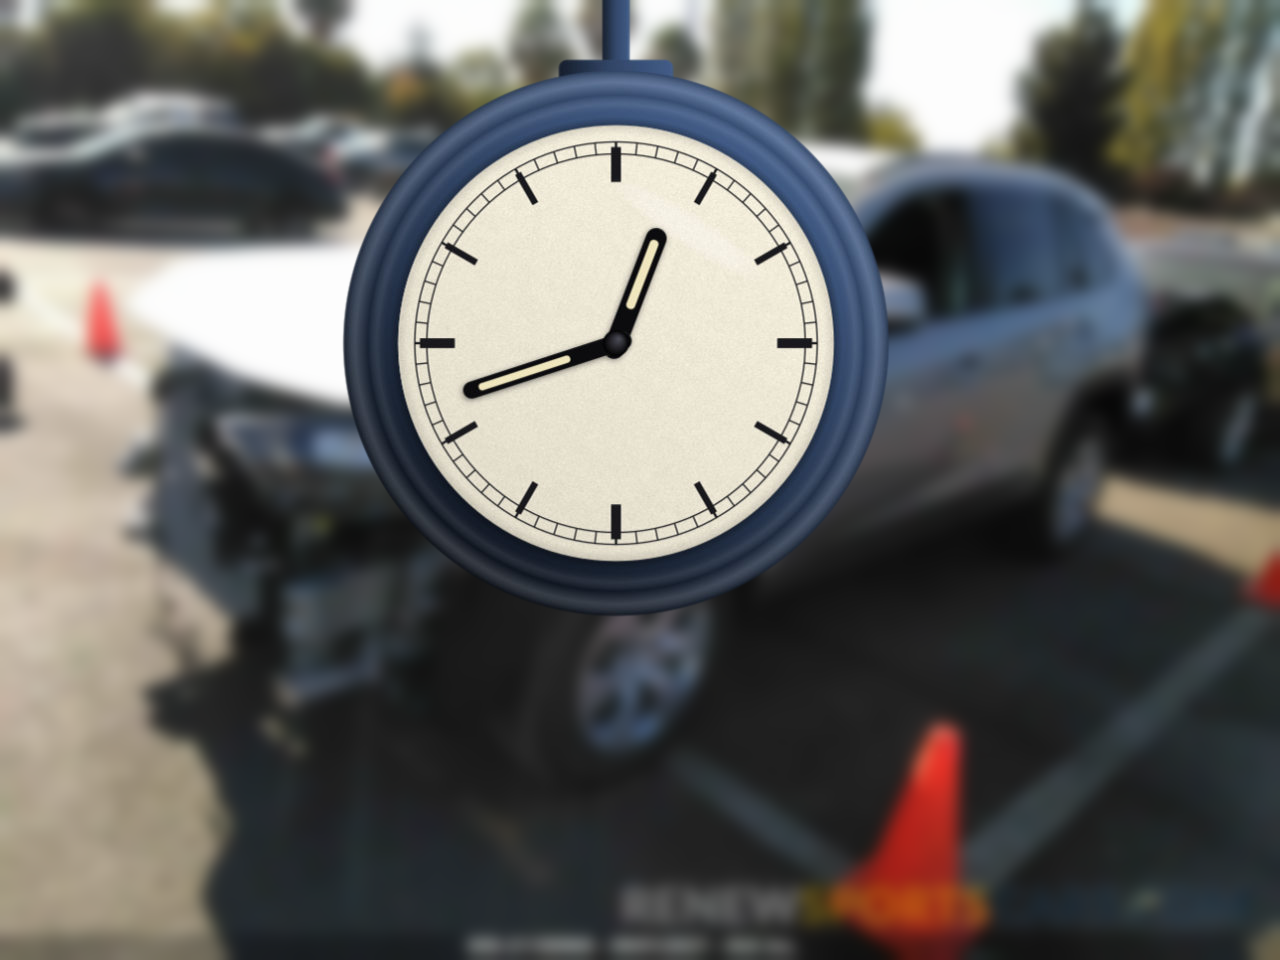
h=12 m=42
